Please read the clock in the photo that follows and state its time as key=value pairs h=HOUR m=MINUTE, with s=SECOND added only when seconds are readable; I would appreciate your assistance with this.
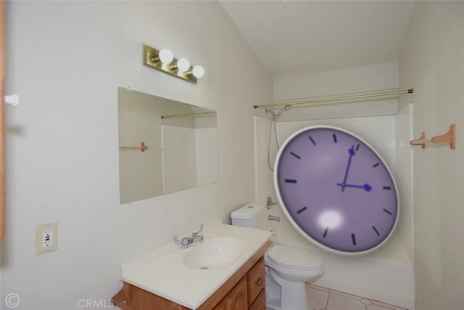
h=3 m=4
